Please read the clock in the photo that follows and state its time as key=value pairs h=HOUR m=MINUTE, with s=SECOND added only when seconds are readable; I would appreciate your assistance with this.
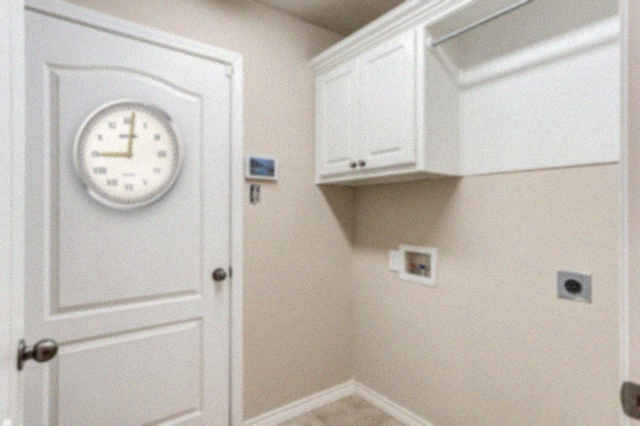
h=9 m=1
